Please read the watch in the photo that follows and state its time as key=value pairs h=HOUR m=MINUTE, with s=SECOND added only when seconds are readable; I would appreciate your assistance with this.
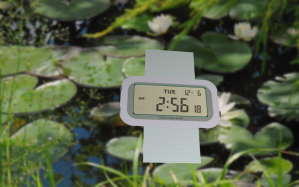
h=2 m=56 s=18
